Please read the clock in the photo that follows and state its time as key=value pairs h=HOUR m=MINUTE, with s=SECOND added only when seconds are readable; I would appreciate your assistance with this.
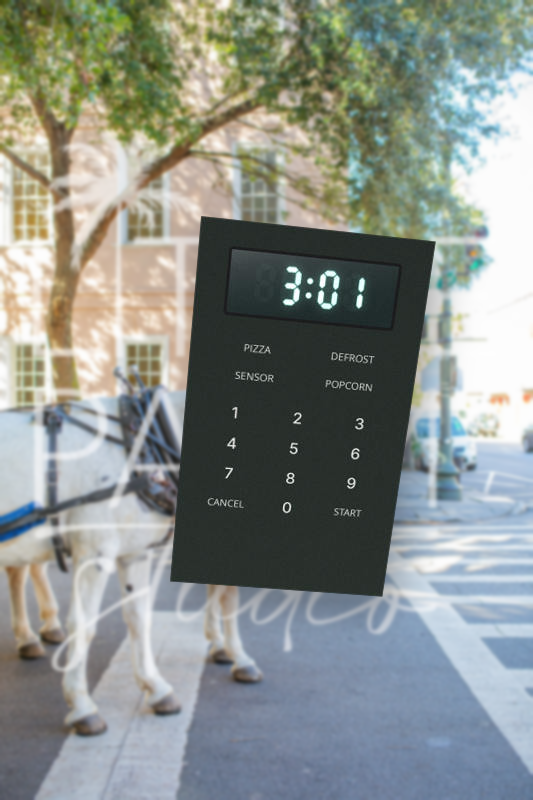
h=3 m=1
